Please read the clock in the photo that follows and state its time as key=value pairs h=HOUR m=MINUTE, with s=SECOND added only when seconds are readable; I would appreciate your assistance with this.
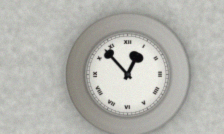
h=12 m=53
